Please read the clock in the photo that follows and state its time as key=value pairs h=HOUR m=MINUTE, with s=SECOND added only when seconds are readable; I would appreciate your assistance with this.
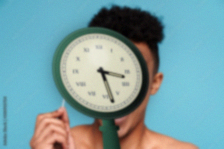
h=3 m=28
